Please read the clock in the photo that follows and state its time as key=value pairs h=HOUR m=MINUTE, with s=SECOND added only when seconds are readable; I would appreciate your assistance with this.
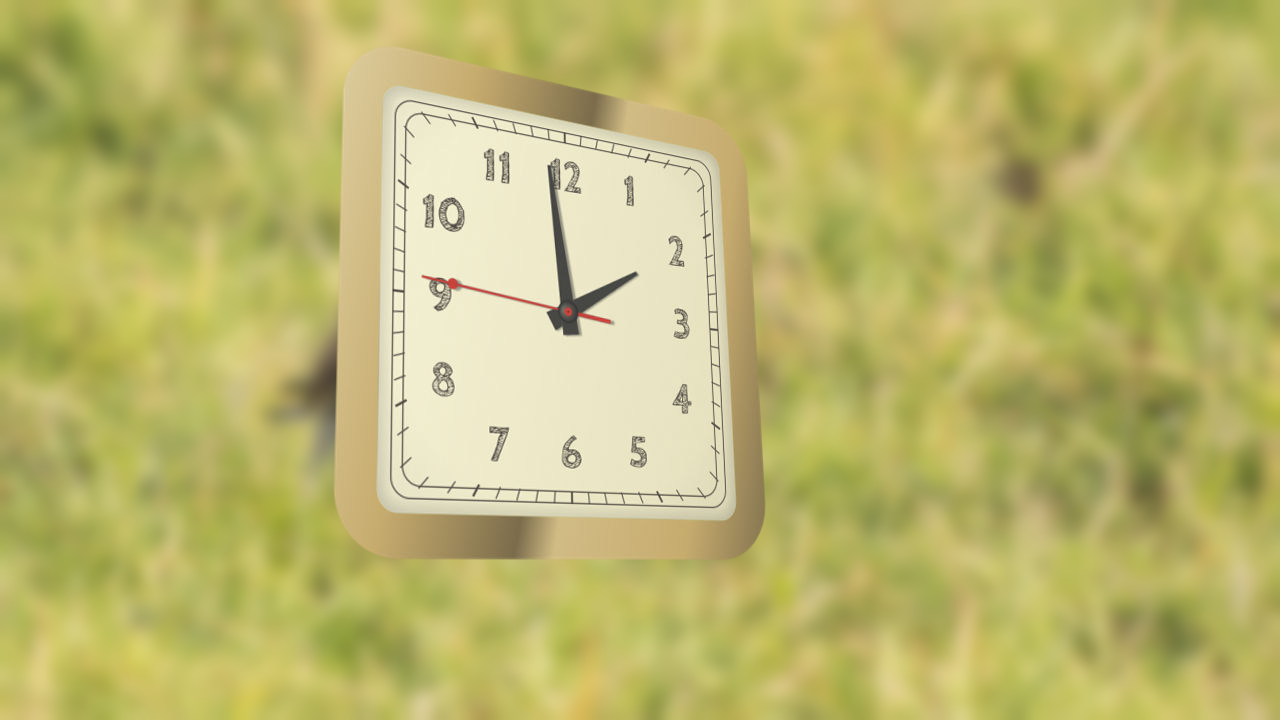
h=1 m=58 s=46
